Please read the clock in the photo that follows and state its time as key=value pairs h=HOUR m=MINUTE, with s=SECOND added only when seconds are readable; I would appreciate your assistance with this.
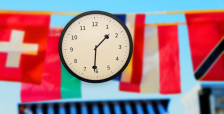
h=1 m=31
